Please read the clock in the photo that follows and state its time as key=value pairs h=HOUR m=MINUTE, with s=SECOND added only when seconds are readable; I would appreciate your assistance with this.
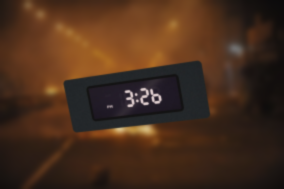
h=3 m=26
